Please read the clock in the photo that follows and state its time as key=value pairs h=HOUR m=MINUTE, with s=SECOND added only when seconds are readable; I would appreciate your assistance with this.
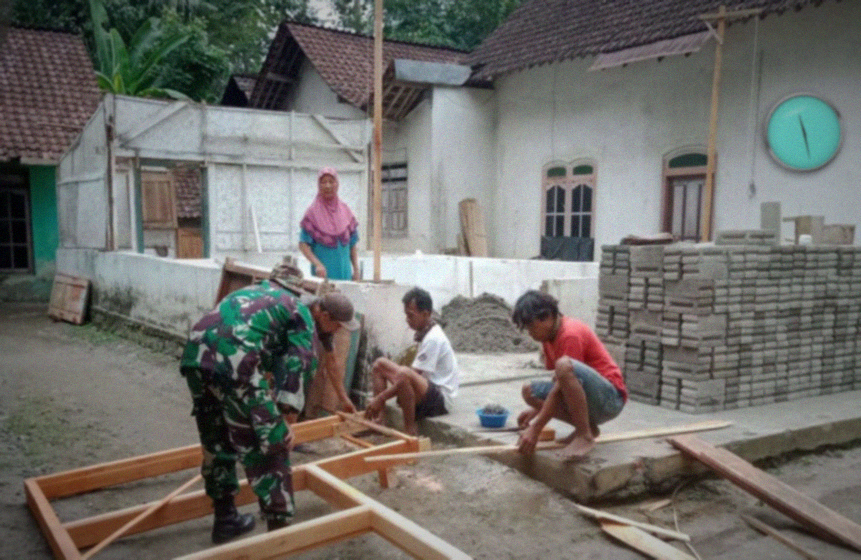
h=11 m=28
